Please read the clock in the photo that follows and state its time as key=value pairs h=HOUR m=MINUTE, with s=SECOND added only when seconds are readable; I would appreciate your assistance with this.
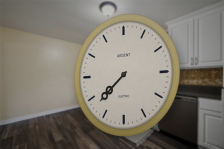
h=7 m=38
